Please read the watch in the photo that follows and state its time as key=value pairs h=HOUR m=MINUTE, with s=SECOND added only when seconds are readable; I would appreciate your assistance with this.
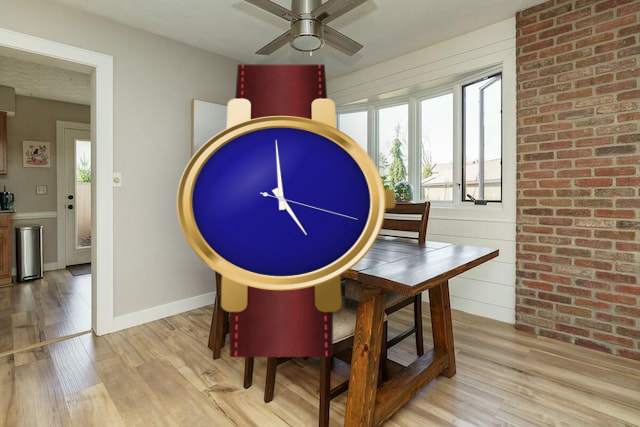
h=4 m=59 s=18
